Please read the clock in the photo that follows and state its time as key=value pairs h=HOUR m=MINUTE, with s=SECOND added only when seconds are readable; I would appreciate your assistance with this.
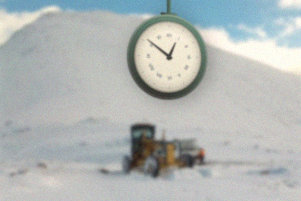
h=12 m=51
